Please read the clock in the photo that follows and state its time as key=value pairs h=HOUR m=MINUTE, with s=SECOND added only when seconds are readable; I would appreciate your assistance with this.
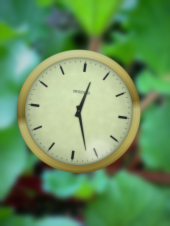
h=12 m=27
